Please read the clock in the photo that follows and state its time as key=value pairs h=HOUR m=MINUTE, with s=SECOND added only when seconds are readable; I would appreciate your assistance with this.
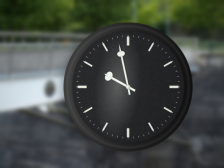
h=9 m=58
